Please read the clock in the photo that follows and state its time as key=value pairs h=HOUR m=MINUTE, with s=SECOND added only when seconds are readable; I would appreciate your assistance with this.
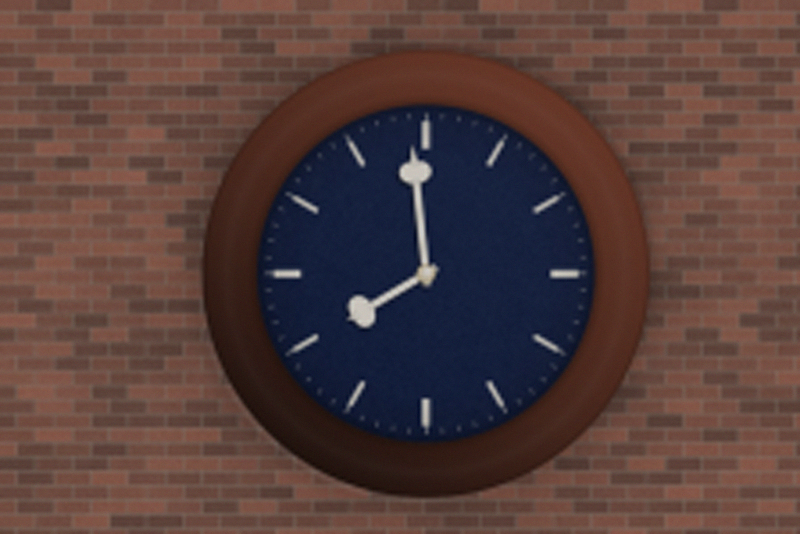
h=7 m=59
